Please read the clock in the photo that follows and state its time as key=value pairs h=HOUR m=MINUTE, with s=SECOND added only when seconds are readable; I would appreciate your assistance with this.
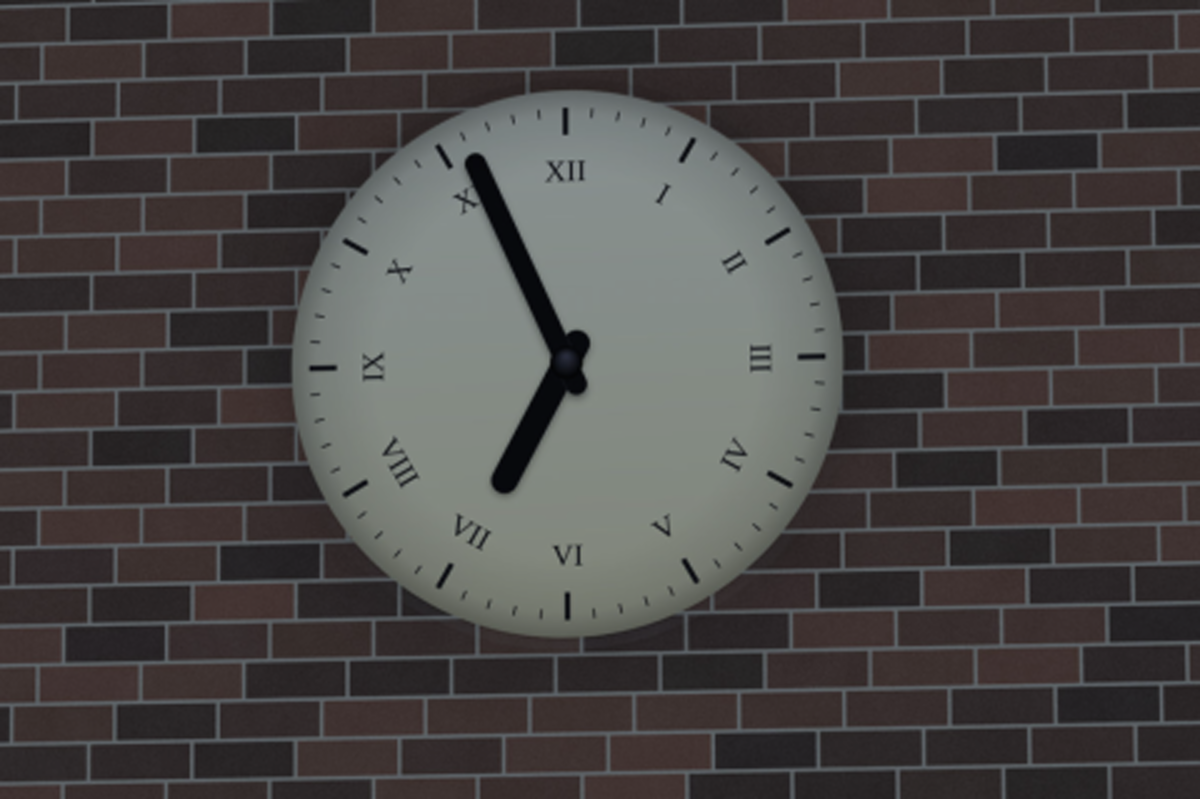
h=6 m=56
